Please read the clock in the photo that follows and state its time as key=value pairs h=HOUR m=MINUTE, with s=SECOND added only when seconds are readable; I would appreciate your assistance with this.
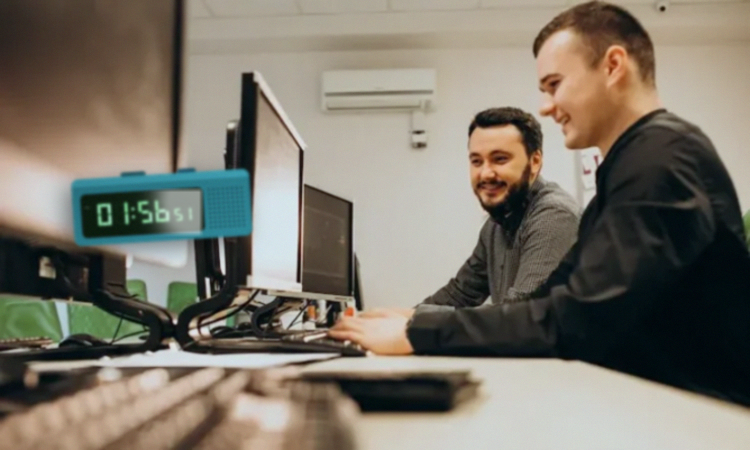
h=1 m=56
